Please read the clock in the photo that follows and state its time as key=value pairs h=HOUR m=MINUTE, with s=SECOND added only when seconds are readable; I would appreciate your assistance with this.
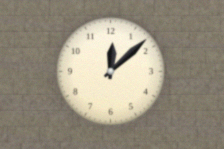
h=12 m=8
